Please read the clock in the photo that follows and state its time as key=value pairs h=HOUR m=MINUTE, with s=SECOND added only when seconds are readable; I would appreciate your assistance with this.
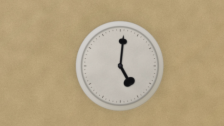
h=5 m=1
